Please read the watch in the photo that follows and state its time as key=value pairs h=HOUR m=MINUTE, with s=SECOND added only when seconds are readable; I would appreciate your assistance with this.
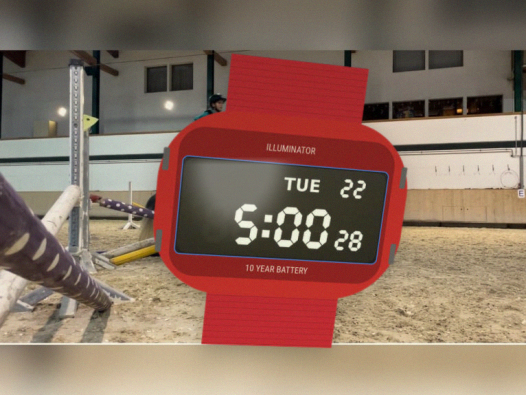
h=5 m=0 s=28
